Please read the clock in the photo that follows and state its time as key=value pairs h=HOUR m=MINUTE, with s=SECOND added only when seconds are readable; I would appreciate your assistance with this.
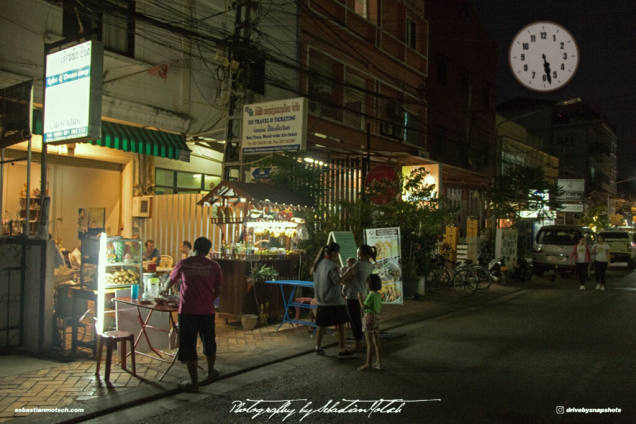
h=5 m=28
